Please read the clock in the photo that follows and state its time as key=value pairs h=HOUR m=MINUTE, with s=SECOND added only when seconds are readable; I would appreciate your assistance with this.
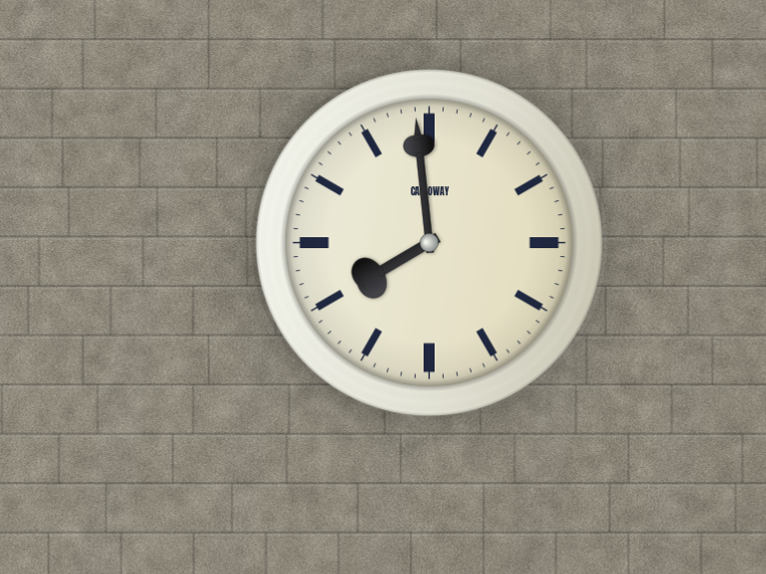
h=7 m=59
